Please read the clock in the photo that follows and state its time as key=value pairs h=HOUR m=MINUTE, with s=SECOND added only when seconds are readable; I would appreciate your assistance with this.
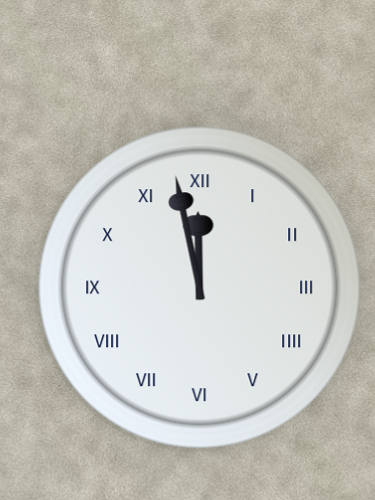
h=11 m=58
